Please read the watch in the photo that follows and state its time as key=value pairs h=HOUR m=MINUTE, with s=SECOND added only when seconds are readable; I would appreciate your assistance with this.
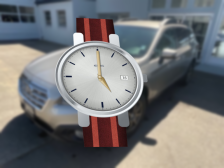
h=5 m=0
